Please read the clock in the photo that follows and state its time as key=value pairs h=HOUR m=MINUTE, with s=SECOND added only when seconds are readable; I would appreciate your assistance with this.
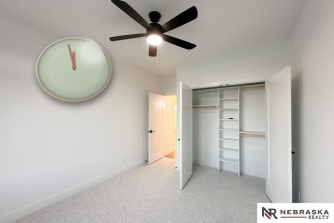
h=11 m=58
